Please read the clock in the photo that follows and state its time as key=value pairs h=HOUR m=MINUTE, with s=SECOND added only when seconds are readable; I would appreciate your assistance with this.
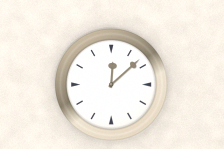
h=12 m=8
